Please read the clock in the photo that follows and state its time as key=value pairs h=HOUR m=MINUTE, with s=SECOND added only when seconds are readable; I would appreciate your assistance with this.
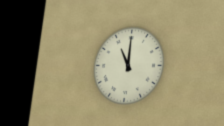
h=11 m=0
